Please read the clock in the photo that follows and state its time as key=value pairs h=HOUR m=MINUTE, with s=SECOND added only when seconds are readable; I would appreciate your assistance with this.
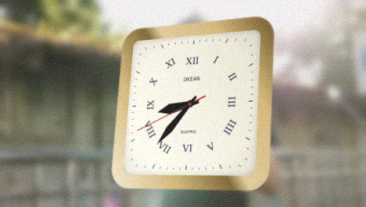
h=8 m=36 s=41
